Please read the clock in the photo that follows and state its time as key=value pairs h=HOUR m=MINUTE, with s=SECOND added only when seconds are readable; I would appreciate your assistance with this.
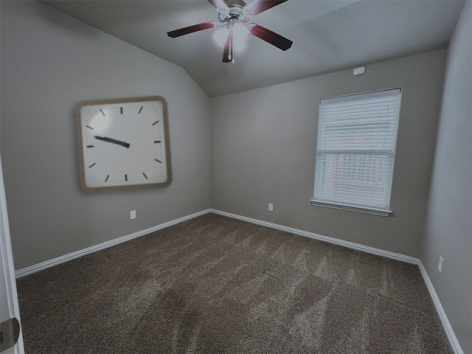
h=9 m=48
